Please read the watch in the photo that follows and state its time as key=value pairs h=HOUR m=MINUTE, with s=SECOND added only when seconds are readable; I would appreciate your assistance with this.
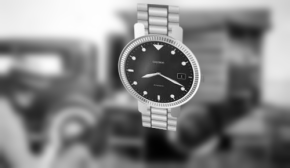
h=8 m=19
